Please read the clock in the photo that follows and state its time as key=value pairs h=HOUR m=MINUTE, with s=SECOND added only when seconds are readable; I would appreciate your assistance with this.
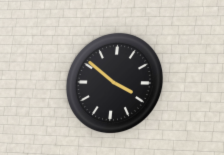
h=3 m=51
